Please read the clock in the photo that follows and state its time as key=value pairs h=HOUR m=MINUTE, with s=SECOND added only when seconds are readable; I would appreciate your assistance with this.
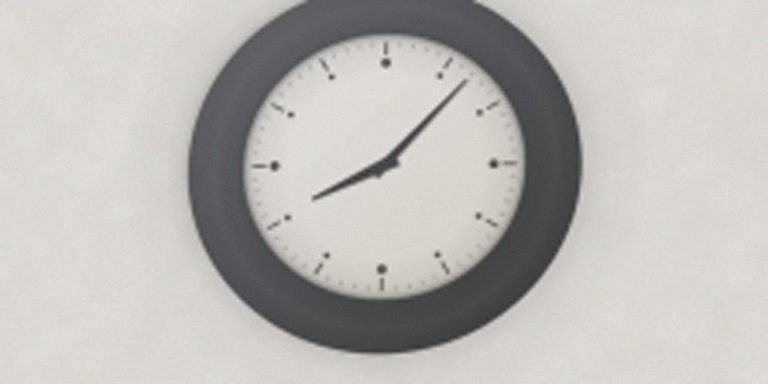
h=8 m=7
